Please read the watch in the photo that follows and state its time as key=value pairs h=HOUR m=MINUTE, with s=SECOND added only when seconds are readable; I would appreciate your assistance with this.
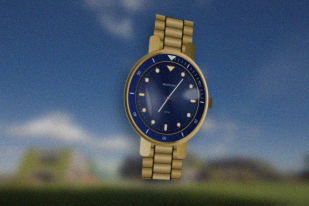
h=7 m=6
